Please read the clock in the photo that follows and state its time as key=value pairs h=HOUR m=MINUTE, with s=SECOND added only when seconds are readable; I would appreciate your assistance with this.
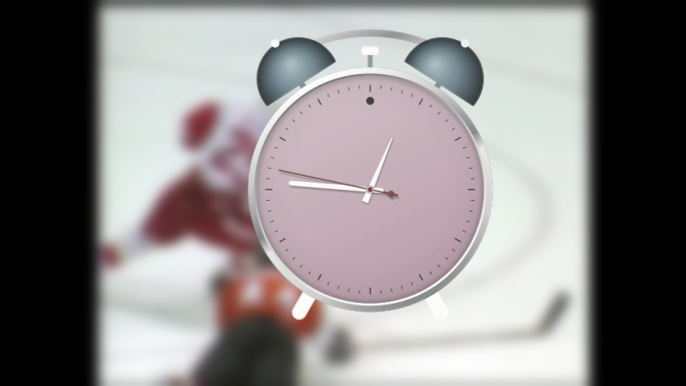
h=12 m=45 s=47
